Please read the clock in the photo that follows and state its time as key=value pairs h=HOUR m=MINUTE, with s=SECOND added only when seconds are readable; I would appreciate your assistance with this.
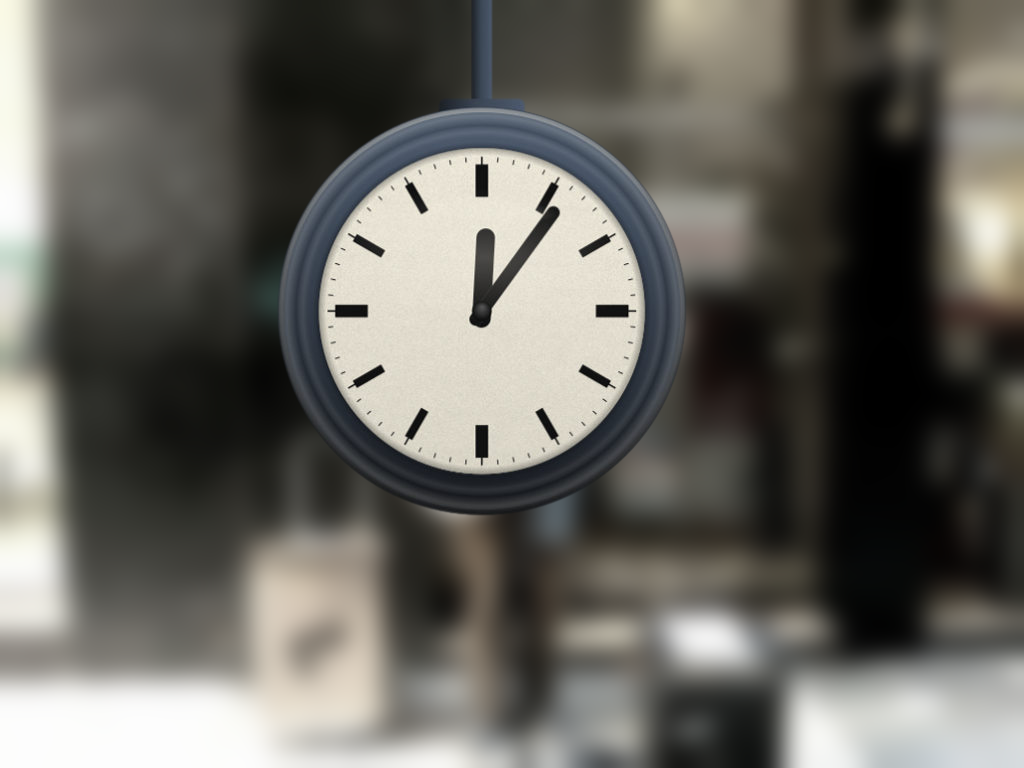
h=12 m=6
